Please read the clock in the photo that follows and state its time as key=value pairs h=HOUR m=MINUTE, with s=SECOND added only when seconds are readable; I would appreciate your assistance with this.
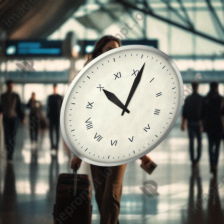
h=10 m=1
